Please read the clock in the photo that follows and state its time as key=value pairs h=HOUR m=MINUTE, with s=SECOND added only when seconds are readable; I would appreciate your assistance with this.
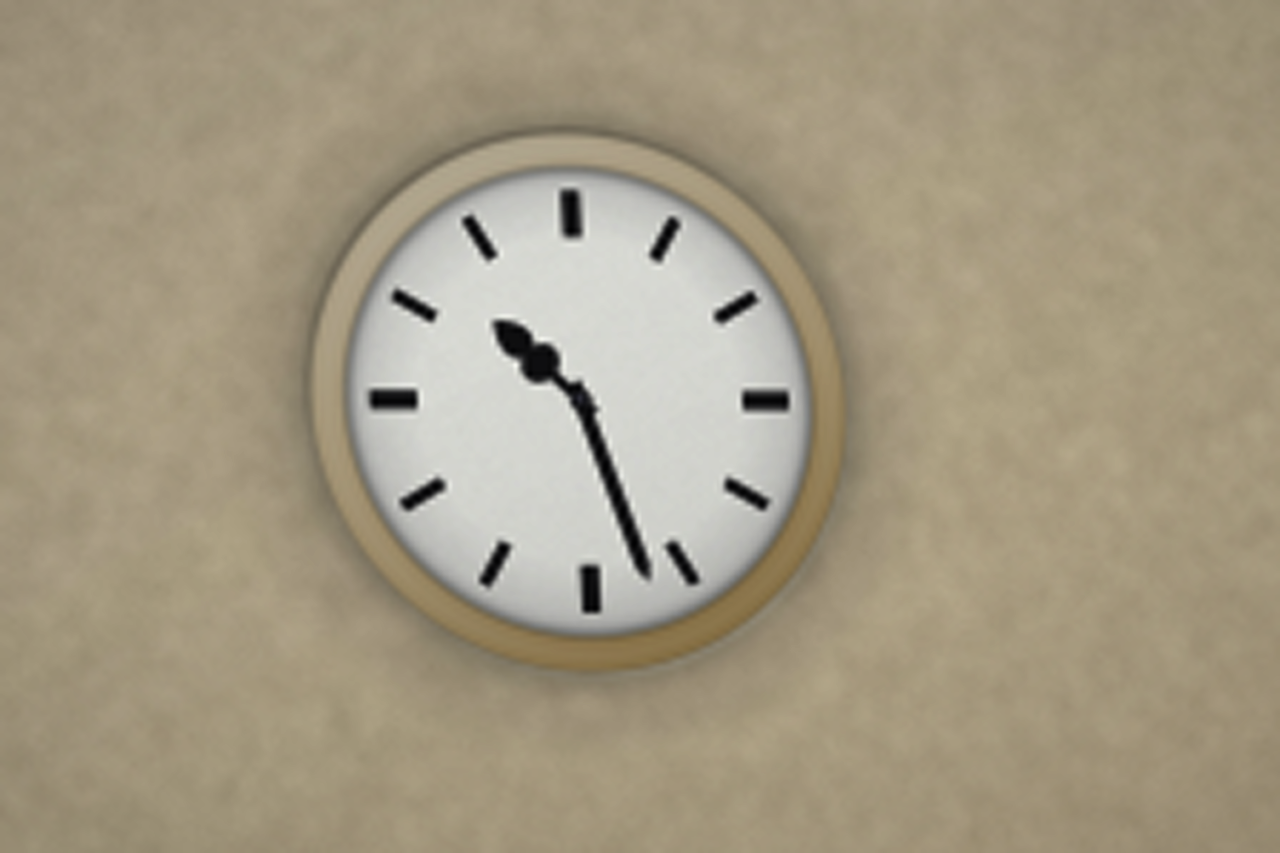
h=10 m=27
